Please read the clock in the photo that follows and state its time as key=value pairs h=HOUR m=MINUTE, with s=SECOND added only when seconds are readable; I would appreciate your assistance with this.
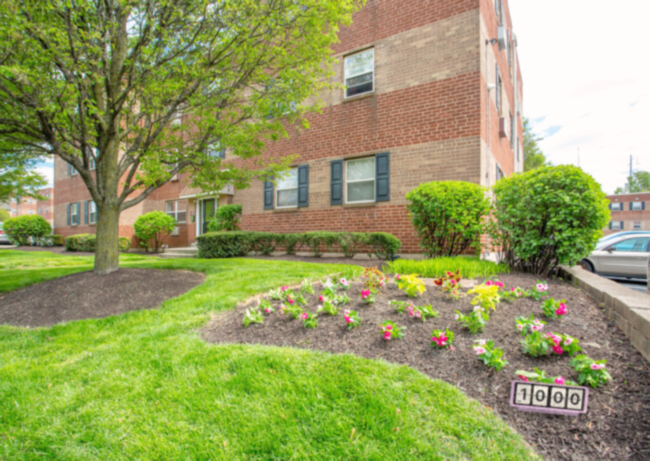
h=10 m=0
